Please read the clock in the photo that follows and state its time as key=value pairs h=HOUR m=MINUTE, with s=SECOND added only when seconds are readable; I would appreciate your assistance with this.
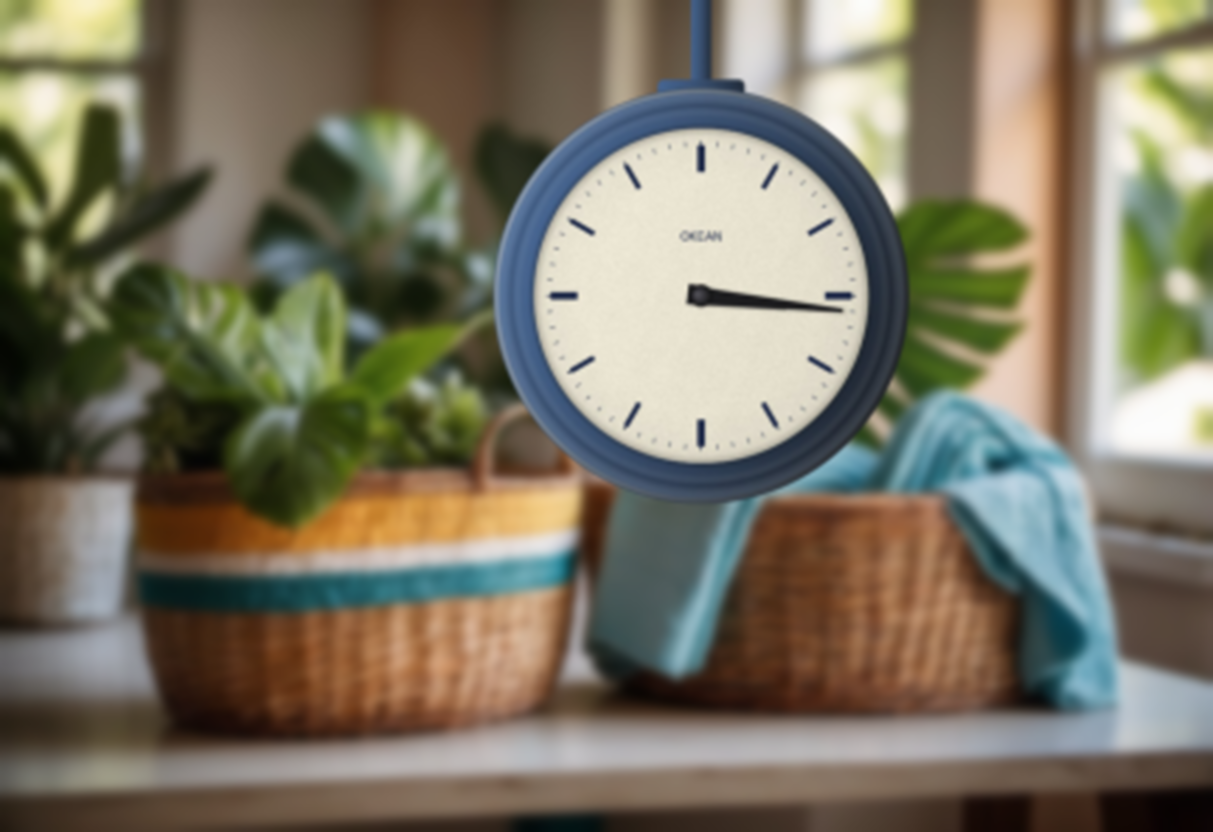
h=3 m=16
